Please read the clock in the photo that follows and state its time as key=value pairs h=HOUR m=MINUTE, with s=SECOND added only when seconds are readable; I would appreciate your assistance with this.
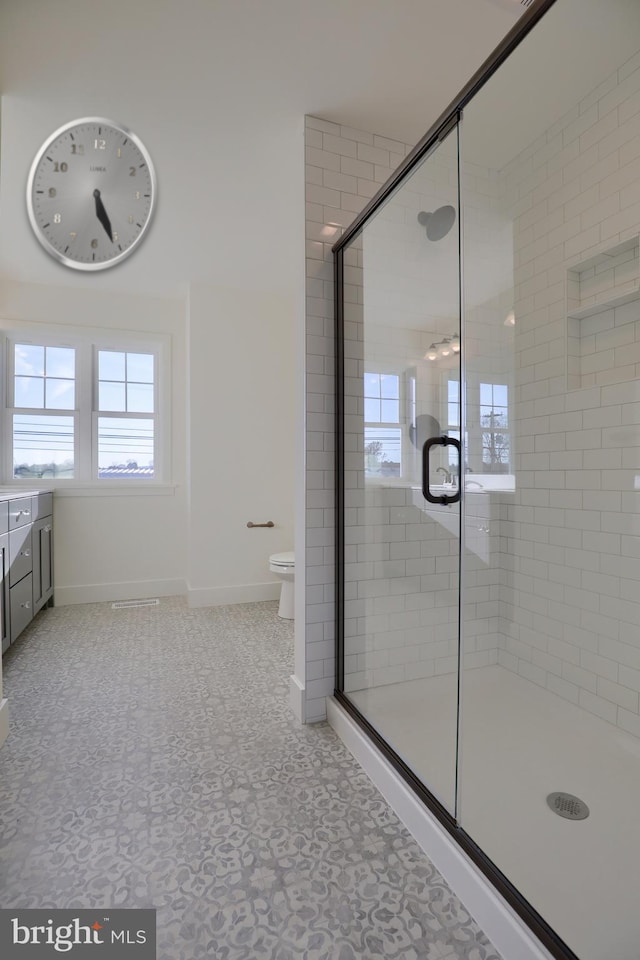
h=5 m=26
